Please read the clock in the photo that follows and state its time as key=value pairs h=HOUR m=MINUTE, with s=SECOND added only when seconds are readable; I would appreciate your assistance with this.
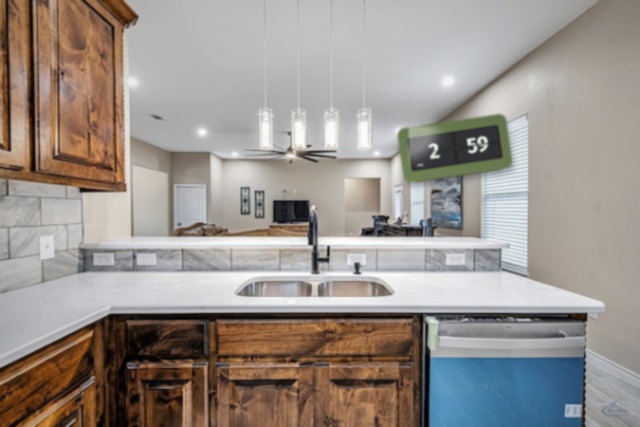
h=2 m=59
